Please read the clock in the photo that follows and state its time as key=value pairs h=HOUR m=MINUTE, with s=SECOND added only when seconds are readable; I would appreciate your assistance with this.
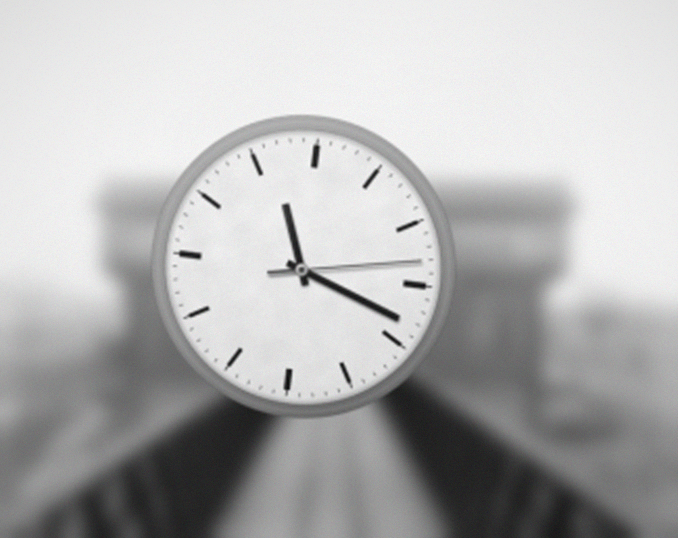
h=11 m=18 s=13
